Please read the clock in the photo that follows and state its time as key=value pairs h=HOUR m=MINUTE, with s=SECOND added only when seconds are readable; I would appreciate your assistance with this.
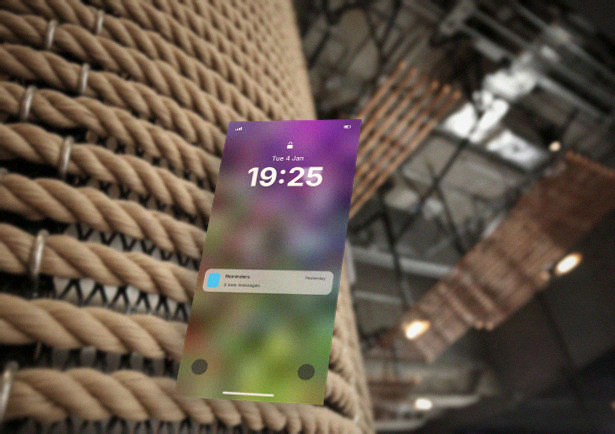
h=19 m=25
